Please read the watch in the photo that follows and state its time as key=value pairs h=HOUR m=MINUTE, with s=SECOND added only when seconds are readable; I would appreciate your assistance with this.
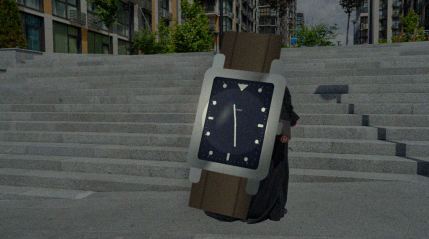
h=11 m=28
